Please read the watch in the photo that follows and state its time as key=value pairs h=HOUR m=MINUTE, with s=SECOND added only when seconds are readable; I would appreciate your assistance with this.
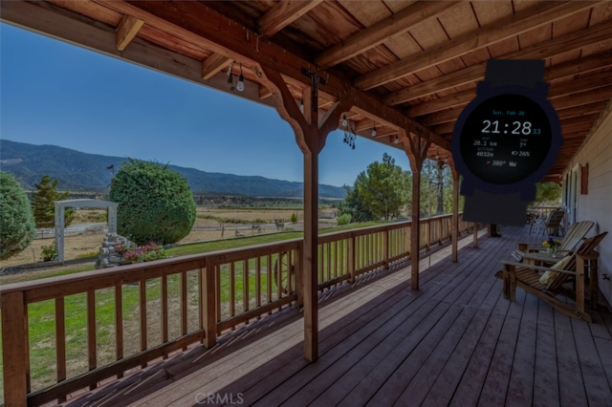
h=21 m=28
